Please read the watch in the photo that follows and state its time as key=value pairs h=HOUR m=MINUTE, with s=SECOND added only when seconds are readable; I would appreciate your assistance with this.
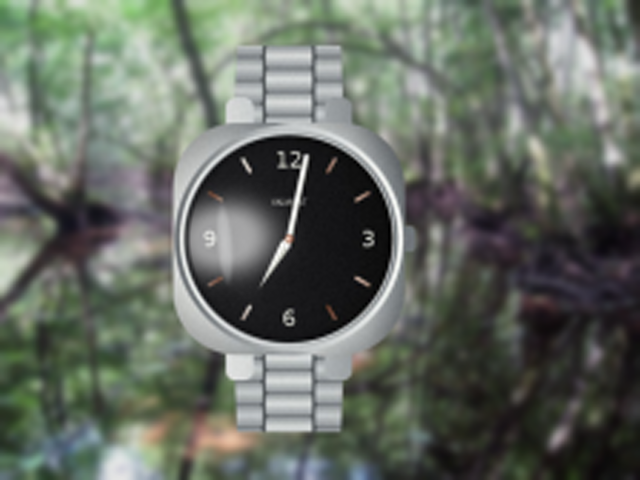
h=7 m=2
